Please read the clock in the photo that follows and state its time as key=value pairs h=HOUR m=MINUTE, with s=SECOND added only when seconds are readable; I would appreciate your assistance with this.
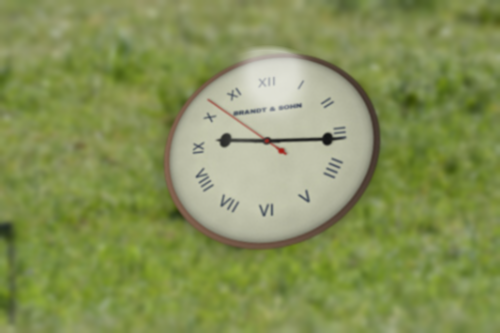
h=9 m=15 s=52
